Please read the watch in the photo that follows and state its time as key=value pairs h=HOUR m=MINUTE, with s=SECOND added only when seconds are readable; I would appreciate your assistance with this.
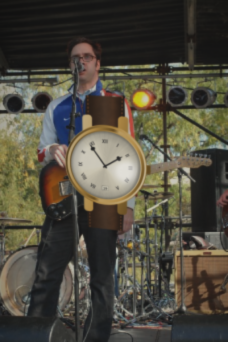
h=1 m=54
